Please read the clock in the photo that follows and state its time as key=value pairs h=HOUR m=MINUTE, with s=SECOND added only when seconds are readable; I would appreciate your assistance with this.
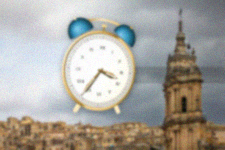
h=3 m=36
